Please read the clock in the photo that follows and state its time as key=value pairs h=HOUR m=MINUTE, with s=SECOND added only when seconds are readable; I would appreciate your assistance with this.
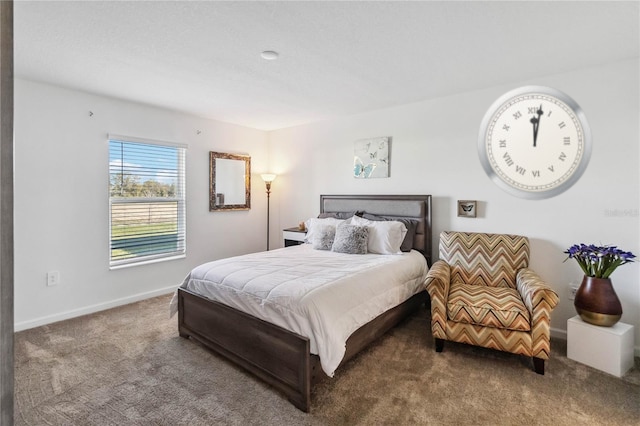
h=12 m=2
